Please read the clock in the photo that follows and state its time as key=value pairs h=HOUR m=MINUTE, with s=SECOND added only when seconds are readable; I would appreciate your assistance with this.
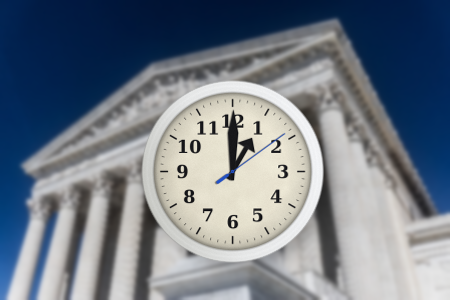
h=1 m=0 s=9
